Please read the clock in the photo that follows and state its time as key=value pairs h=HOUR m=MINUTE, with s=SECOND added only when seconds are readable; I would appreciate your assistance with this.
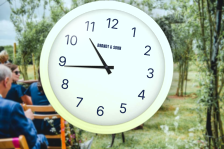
h=10 m=44
